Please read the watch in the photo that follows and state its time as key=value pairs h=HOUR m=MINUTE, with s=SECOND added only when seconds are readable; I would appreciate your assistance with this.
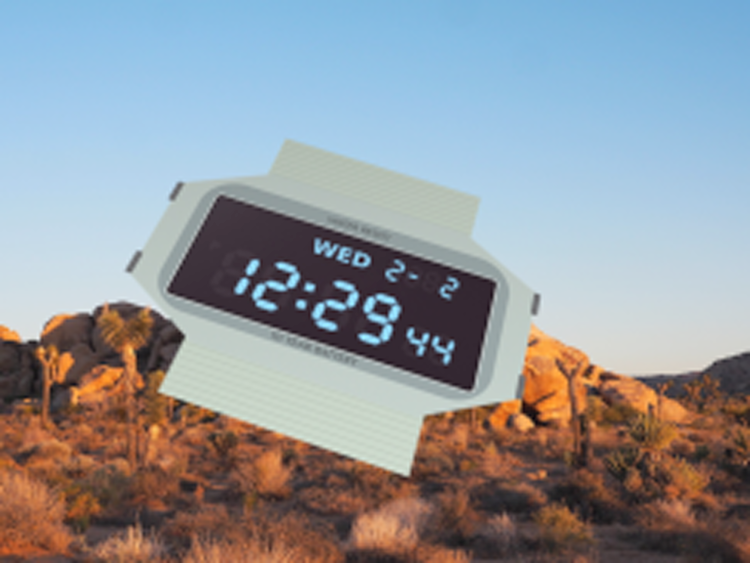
h=12 m=29 s=44
